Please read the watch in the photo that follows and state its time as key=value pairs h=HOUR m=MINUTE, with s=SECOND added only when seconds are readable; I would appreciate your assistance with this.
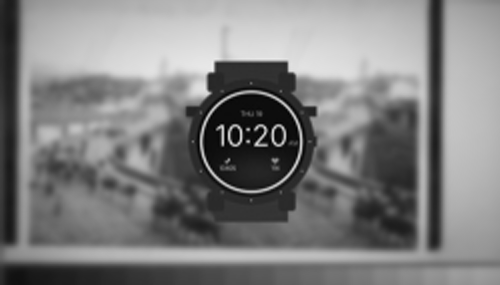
h=10 m=20
